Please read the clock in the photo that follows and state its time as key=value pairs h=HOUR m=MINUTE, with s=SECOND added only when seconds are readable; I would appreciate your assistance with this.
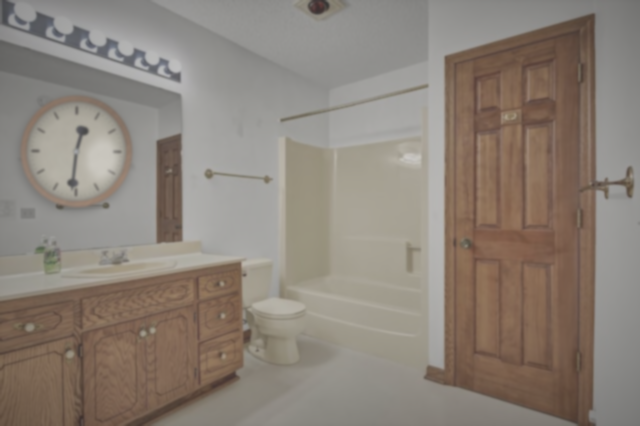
h=12 m=31
